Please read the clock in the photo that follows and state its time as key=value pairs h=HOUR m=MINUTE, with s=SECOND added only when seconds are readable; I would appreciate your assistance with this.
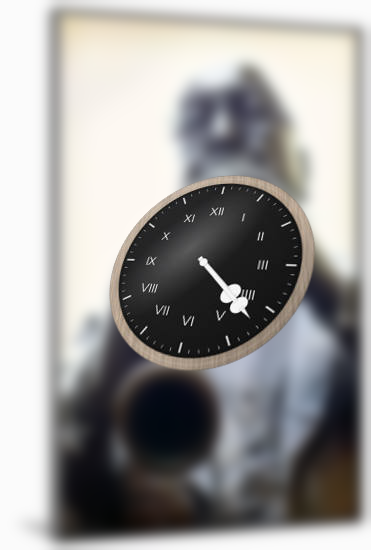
h=4 m=22
